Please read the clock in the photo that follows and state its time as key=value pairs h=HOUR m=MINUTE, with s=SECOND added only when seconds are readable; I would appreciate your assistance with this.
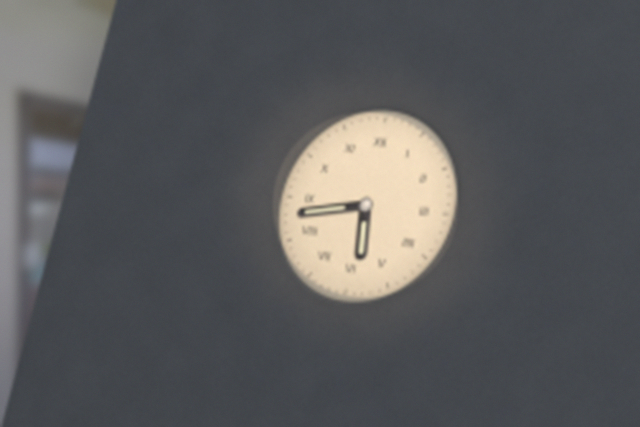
h=5 m=43
